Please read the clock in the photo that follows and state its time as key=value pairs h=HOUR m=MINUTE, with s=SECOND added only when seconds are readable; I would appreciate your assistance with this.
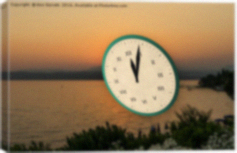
h=12 m=4
